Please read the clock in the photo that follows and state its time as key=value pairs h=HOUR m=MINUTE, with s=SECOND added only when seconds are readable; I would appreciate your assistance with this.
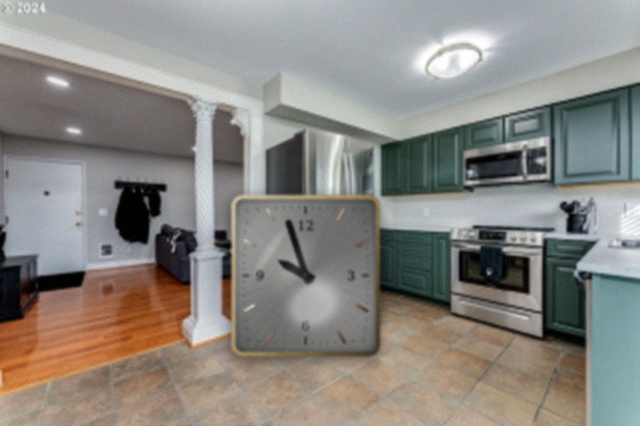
h=9 m=57
